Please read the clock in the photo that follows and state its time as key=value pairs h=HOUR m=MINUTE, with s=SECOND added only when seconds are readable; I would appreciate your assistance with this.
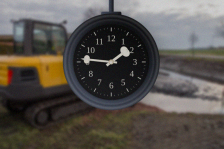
h=1 m=46
